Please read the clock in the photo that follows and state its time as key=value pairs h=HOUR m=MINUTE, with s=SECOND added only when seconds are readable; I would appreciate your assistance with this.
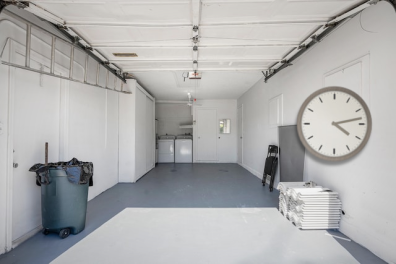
h=4 m=13
